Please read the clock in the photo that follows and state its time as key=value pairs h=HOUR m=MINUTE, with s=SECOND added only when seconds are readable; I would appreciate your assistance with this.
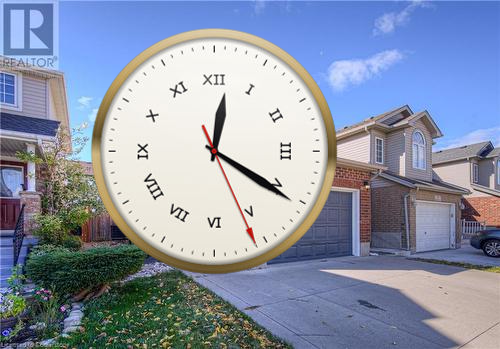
h=12 m=20 s=26
